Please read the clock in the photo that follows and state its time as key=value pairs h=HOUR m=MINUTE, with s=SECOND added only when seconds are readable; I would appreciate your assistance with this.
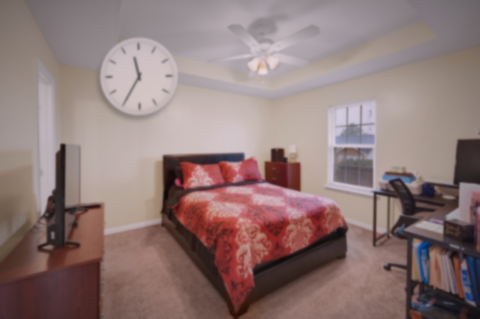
h=11 m=35
